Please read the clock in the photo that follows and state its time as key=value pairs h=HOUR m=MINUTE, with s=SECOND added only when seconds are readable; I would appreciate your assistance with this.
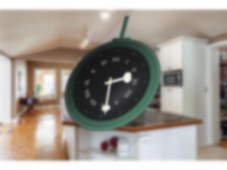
h=2 m=29
